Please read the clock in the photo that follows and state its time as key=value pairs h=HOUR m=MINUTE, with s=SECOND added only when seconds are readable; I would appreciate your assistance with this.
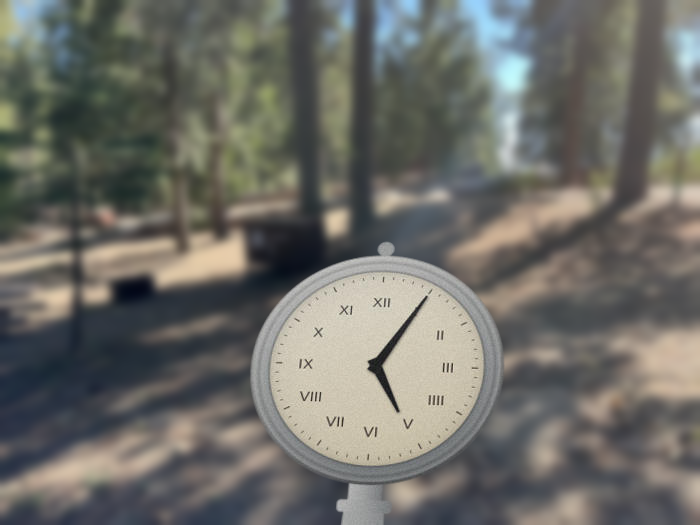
h=5 m=5
